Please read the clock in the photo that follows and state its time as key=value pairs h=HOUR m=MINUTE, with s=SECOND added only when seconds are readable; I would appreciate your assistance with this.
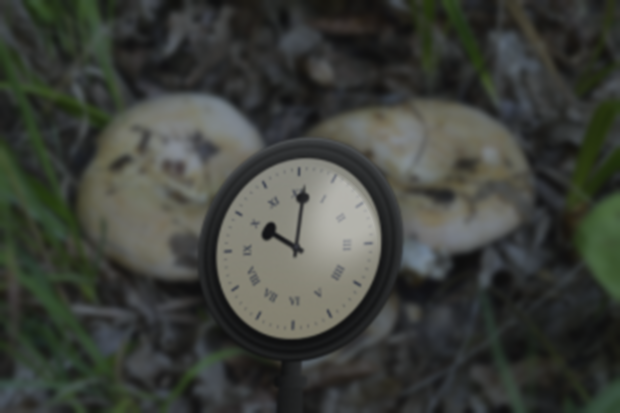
h=10 m=1
